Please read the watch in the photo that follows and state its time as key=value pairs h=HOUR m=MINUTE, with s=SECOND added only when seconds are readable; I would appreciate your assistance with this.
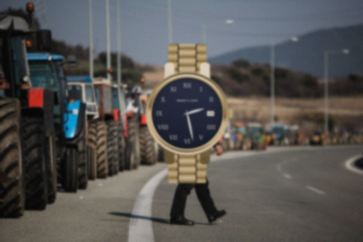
h=2 m=28
